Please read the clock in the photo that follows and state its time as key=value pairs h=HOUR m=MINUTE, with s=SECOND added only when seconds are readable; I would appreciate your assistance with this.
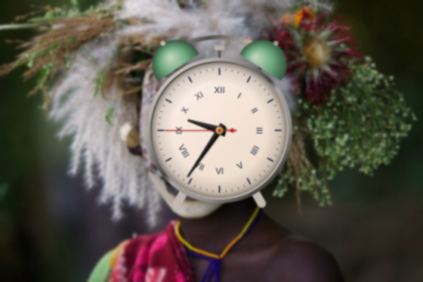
h=9 m=35 s=45
